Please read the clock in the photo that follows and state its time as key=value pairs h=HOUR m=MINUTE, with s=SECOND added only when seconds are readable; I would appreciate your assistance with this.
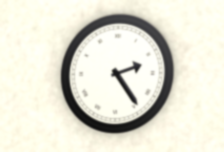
h=2 m=24
